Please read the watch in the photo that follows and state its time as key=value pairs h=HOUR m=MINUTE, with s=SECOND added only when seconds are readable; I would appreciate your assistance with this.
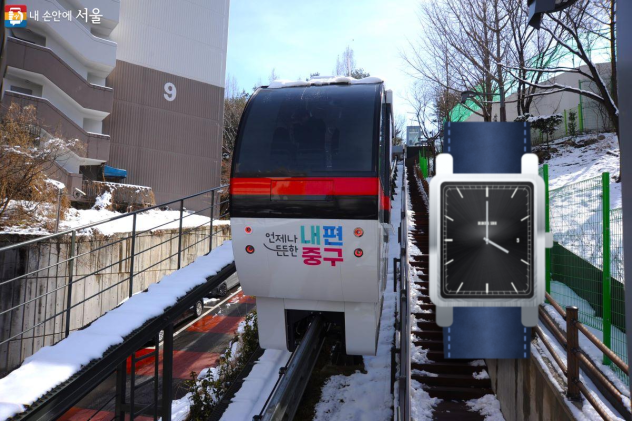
h=4 m=0
